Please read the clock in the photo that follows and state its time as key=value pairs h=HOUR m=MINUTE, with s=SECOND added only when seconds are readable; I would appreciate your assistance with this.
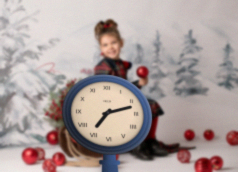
h=7 m=12
